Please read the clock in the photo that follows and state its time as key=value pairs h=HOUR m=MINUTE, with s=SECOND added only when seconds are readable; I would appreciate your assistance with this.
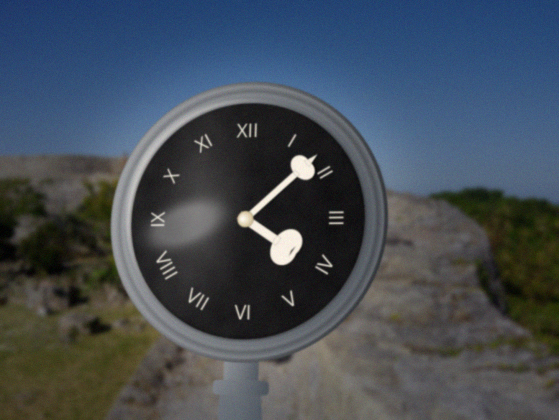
h=4 m=8
